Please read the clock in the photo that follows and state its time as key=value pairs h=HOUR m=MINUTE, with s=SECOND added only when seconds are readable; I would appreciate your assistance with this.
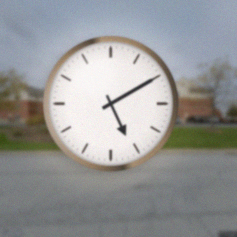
h=5 m=10
